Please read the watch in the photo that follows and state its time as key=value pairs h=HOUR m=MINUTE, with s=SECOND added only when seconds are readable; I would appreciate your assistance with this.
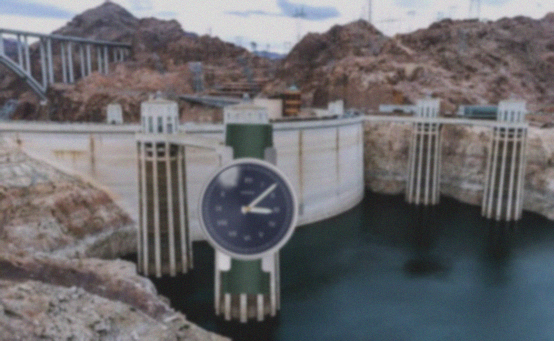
h=3 m=8
